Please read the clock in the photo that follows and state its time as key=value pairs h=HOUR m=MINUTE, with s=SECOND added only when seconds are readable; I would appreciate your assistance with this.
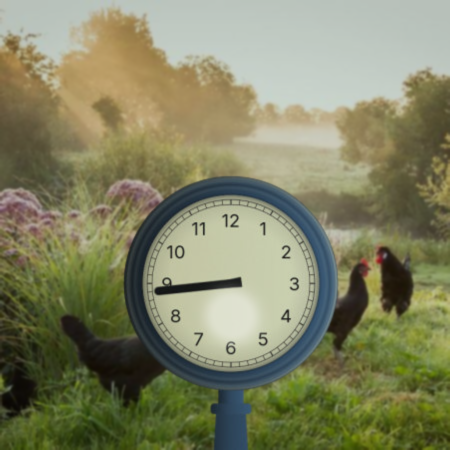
h=8 m=44
